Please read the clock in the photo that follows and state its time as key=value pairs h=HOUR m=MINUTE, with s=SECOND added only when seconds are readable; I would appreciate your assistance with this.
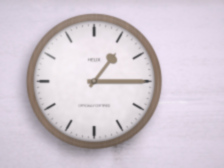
h=1 m=15
